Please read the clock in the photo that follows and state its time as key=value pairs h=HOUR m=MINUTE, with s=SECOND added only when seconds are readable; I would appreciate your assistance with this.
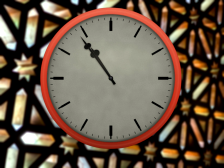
h=10 m=54
